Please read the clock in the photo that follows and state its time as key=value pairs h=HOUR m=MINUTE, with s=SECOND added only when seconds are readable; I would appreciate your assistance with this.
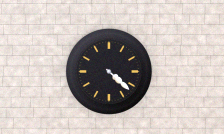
h=4 m=22
